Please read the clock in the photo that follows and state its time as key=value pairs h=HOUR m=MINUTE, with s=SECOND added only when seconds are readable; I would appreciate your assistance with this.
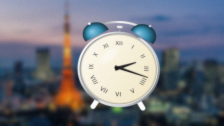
h=2 m=18
